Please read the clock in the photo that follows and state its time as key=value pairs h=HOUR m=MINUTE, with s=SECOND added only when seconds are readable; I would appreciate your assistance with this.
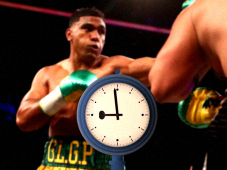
h=8 m=59
